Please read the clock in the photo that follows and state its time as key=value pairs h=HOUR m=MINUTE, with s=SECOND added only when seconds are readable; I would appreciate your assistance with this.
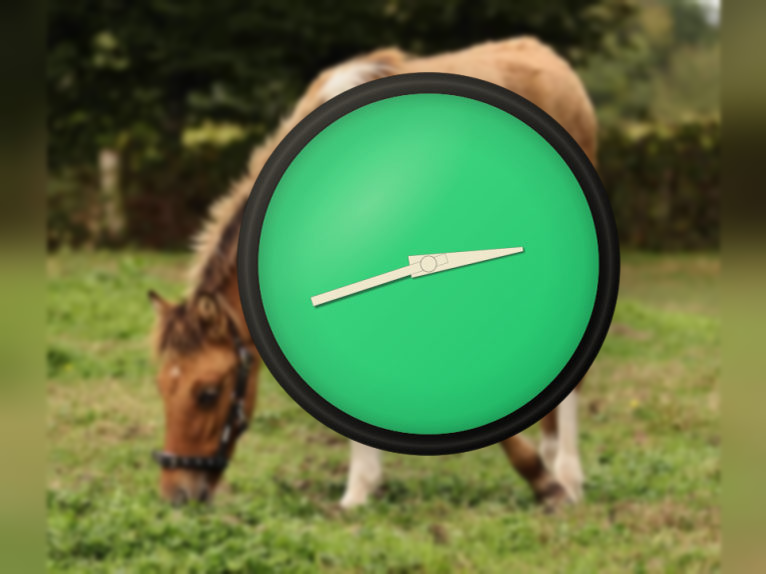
h=2 m=42
